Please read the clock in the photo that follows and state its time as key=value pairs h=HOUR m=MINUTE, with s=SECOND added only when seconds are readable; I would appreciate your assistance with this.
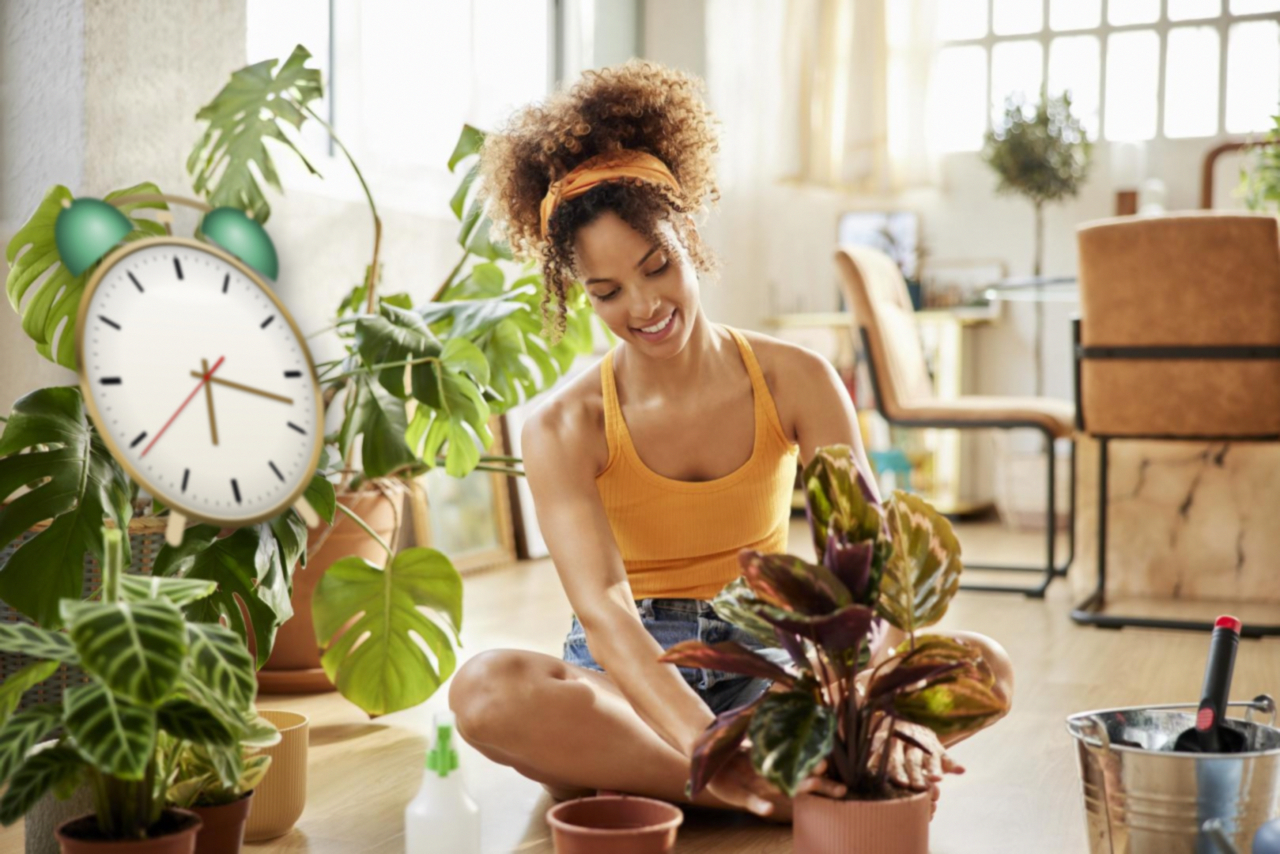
h=6 m=17 s=39
